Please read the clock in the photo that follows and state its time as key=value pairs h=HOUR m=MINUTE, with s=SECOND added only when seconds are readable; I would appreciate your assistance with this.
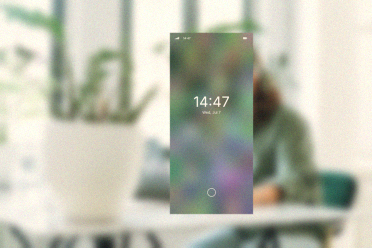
h=14 m=47
